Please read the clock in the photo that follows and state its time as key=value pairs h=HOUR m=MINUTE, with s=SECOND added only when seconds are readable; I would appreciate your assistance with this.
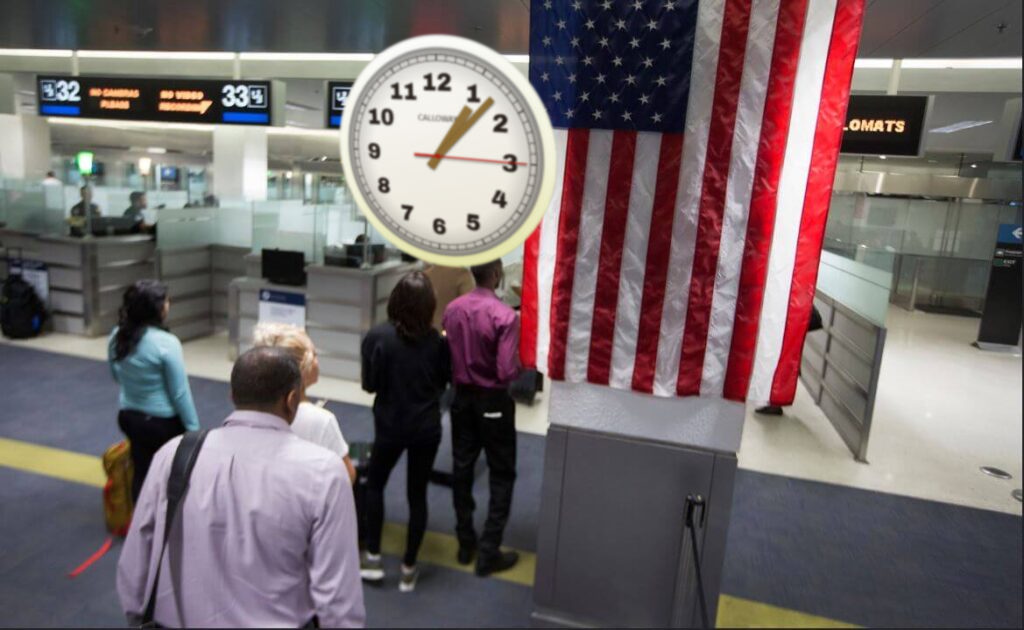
h=1 m=7 s=15
